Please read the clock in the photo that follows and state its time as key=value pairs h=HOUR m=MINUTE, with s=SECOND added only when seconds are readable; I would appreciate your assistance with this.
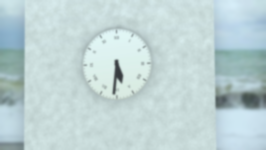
h=5 m=31
